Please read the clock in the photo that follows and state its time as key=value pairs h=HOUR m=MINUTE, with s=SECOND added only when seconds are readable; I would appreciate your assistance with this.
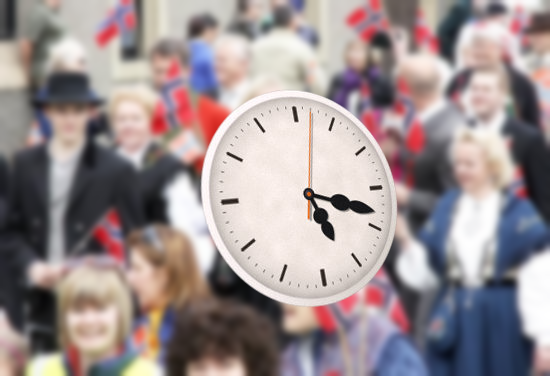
h=5 m=18 s=2
